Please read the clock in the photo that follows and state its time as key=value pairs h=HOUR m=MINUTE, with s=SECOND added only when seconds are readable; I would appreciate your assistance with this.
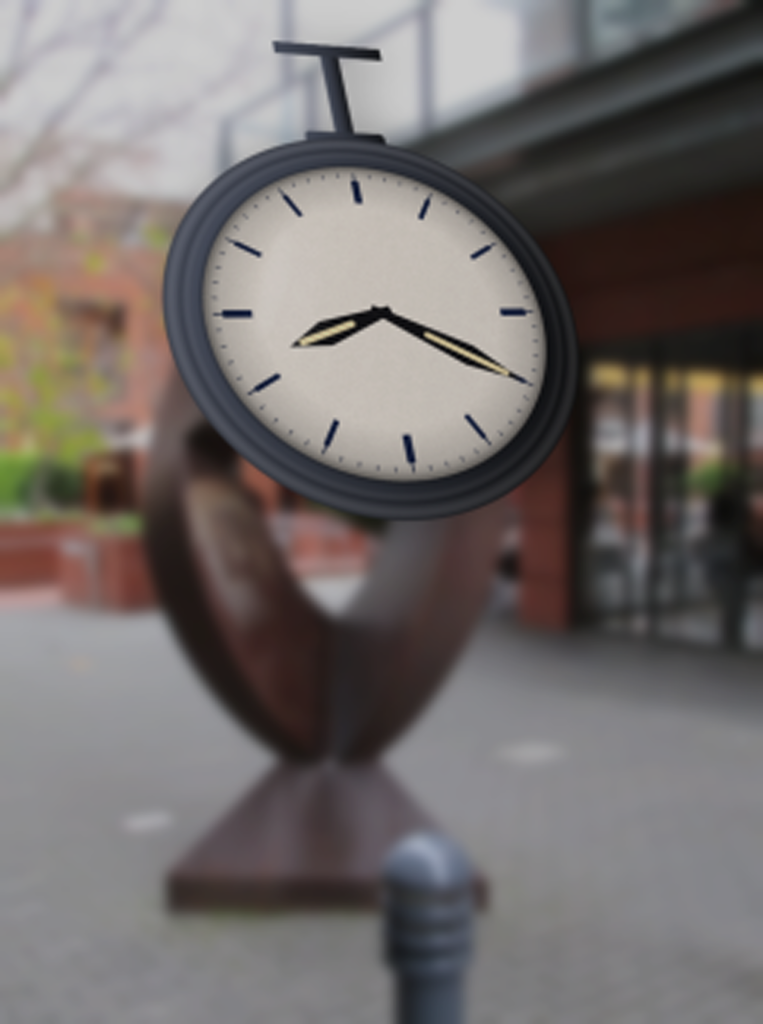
h=8 m=20
